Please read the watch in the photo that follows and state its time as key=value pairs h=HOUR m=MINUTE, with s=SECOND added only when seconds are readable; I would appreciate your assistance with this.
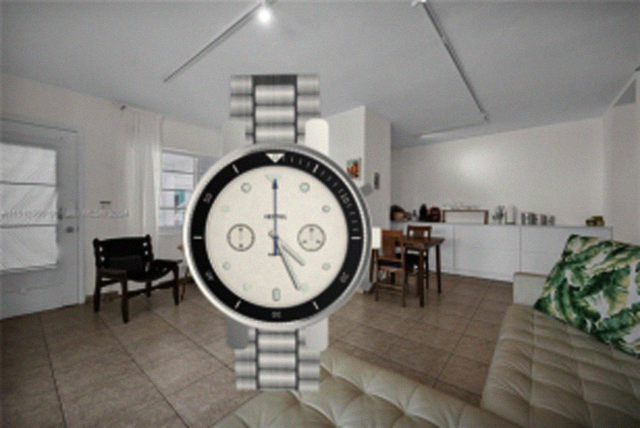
h=4 m=26
